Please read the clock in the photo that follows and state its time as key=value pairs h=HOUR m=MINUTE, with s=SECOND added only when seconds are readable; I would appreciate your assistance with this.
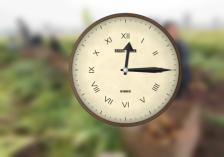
h=12 m=15
